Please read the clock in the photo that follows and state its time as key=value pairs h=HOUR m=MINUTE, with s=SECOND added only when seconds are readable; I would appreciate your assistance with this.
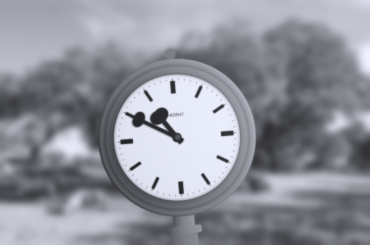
h=10 m=50
